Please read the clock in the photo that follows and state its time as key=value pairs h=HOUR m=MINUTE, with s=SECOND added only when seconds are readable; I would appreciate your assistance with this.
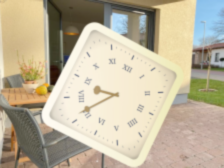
h=8 m=36
